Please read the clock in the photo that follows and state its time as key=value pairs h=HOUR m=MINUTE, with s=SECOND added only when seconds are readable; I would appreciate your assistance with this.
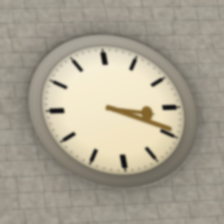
h=3 m=19
